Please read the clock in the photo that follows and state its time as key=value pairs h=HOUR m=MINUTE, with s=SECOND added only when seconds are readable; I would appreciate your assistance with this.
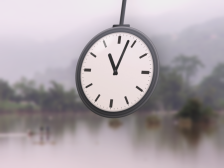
h=11 m=3
